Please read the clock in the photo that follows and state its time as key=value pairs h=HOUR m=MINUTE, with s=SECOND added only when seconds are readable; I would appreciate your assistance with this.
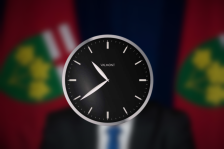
h=10 m=39
